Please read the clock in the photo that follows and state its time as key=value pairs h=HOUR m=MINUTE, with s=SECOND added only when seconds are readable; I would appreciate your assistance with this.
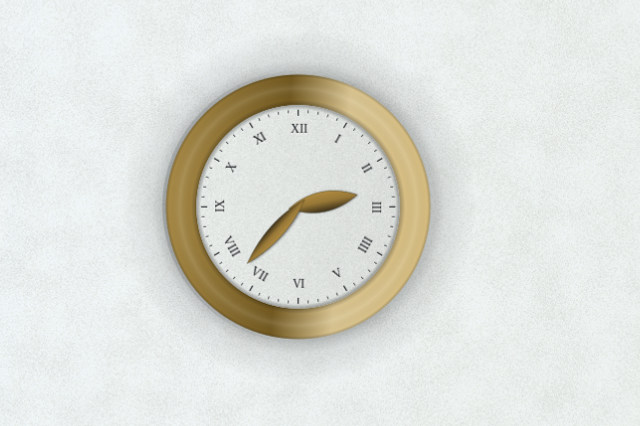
h=2 m=37
